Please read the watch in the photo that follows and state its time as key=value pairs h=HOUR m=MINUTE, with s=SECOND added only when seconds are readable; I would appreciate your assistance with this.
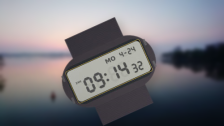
h=9 m=14 s=32
